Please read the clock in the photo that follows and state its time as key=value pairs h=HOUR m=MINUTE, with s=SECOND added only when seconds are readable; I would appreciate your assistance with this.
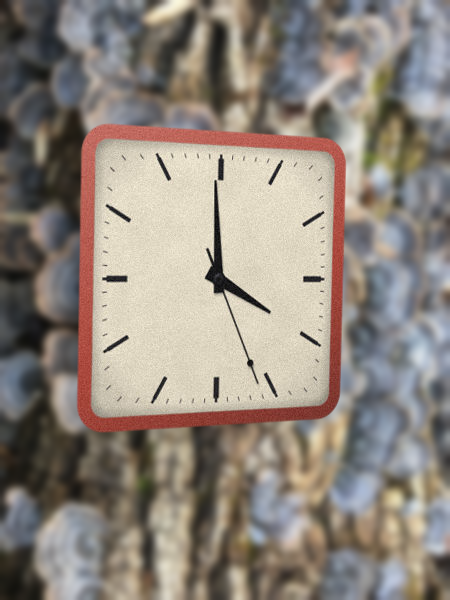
h=3 m=59 s=26
